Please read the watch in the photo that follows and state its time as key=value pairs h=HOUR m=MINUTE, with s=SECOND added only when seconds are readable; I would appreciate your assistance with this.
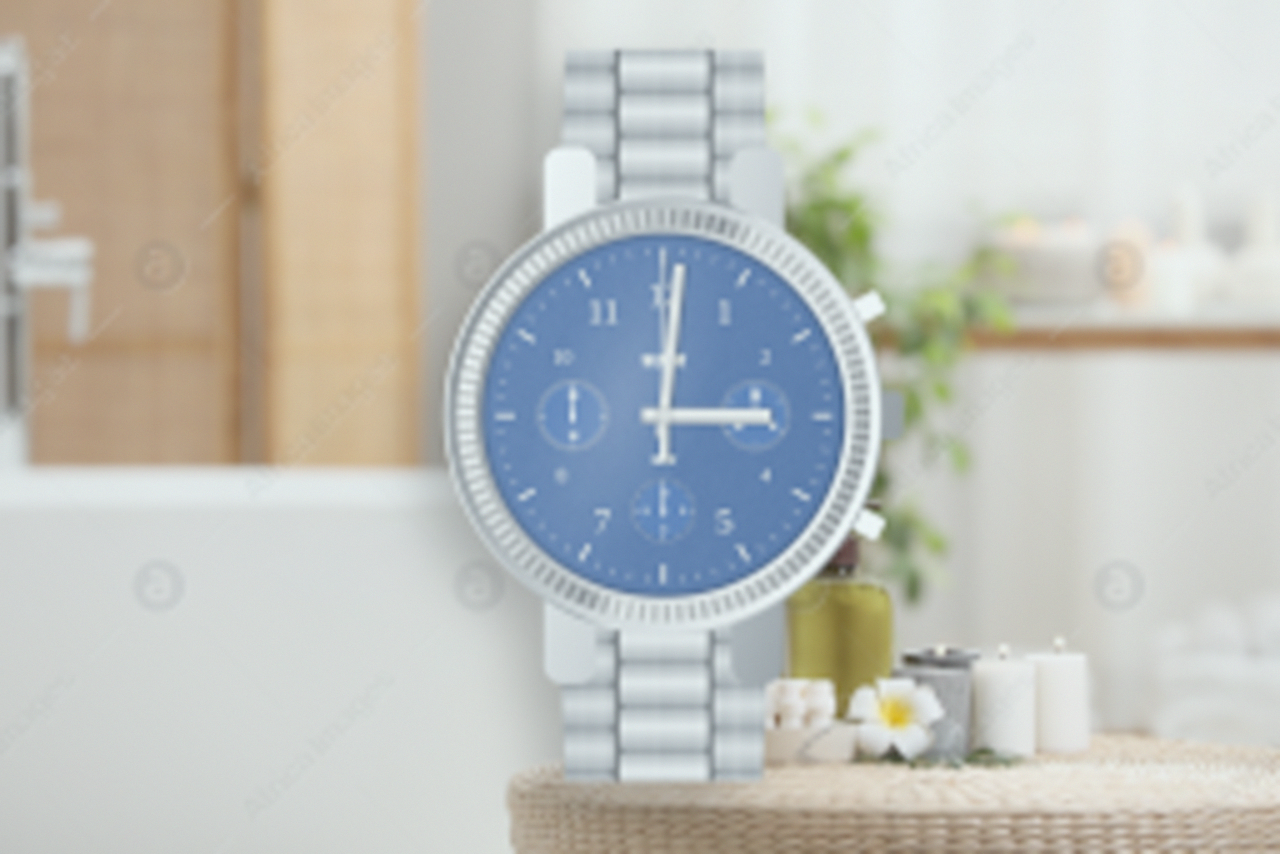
h=3 m=1
